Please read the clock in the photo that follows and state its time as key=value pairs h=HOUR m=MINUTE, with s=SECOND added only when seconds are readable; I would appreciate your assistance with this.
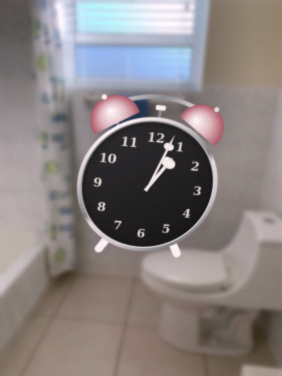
h=1 m=3
